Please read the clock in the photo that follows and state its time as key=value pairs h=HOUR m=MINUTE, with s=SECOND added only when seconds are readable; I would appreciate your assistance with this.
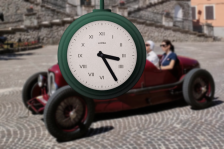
h=3 m=25
